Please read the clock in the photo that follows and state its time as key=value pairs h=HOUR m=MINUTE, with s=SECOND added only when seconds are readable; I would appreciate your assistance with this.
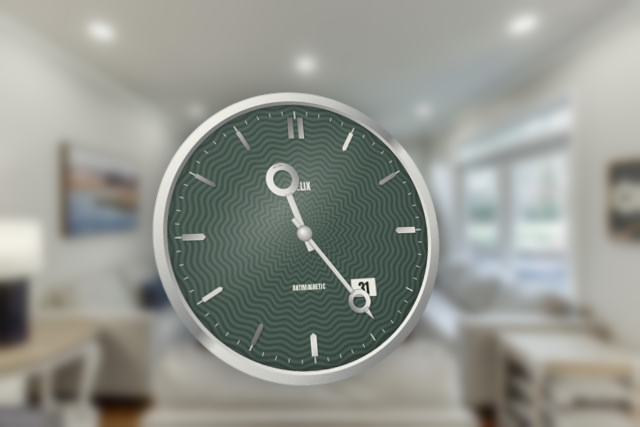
h=11 m=24
